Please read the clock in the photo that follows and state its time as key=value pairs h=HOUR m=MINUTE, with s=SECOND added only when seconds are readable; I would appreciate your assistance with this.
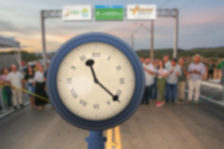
h=11 m=22
